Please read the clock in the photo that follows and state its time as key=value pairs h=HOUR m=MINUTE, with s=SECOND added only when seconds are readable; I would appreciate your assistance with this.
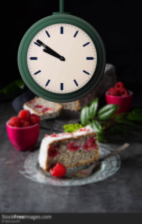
h=9 m=51
